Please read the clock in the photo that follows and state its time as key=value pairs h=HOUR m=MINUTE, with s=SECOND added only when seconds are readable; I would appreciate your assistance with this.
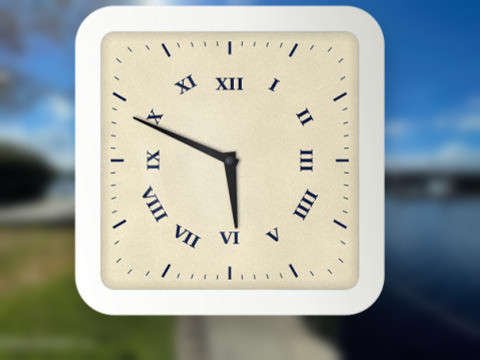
h=5 m=49
